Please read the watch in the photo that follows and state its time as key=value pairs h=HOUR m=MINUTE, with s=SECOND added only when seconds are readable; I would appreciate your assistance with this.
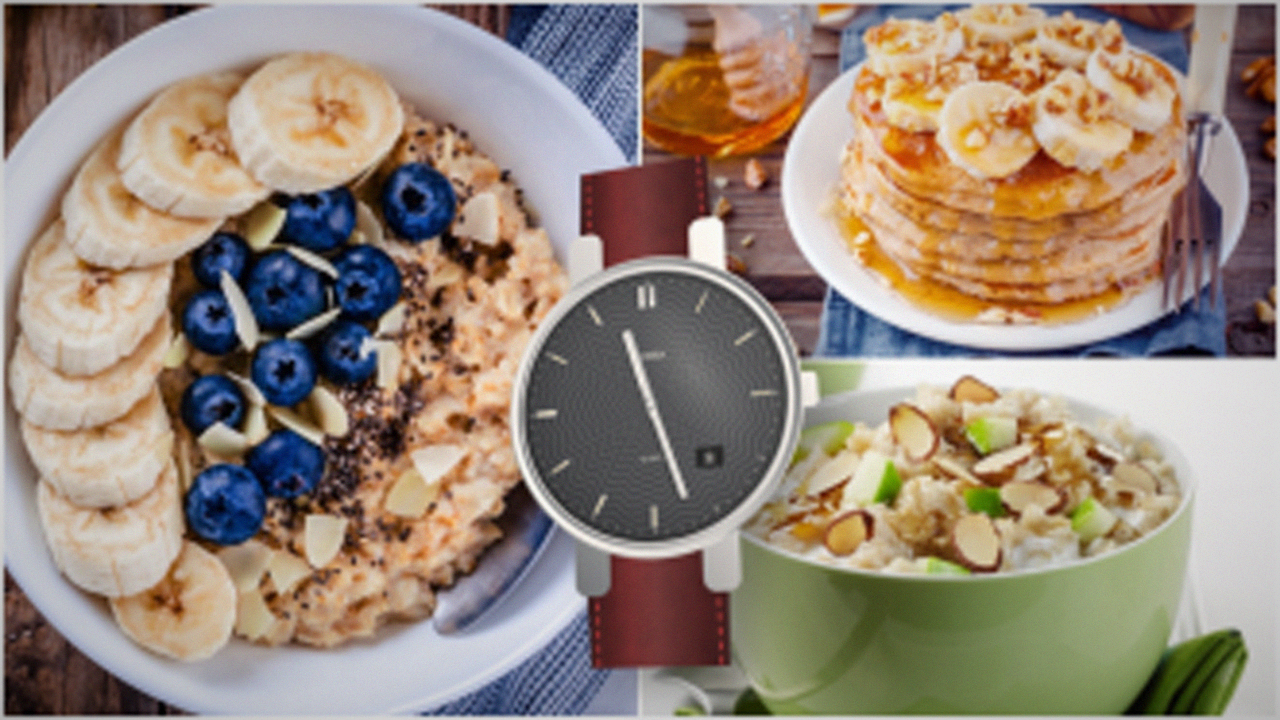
h=11 m=27
